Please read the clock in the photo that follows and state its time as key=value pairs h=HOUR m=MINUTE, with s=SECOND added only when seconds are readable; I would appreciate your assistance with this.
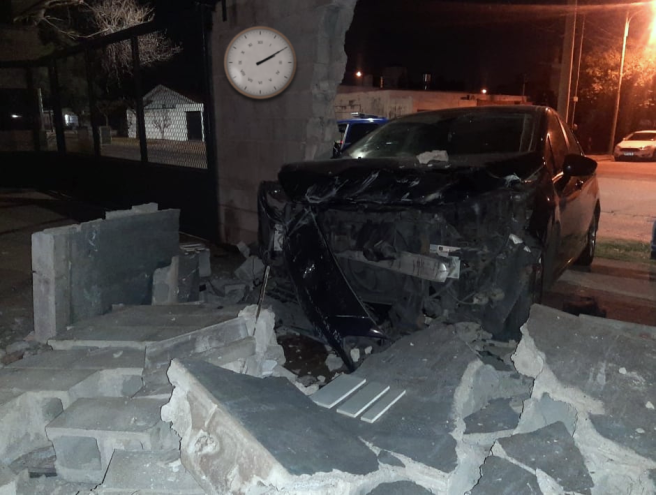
h=2 m=10
